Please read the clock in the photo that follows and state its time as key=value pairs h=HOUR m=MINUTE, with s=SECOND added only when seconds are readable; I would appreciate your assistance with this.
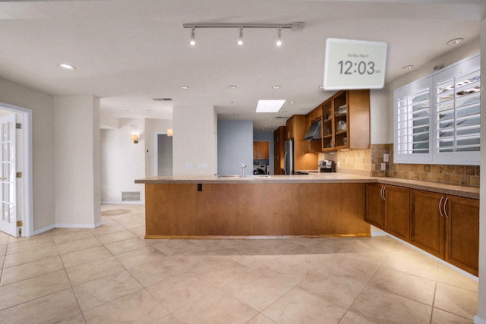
h=12 m=3
